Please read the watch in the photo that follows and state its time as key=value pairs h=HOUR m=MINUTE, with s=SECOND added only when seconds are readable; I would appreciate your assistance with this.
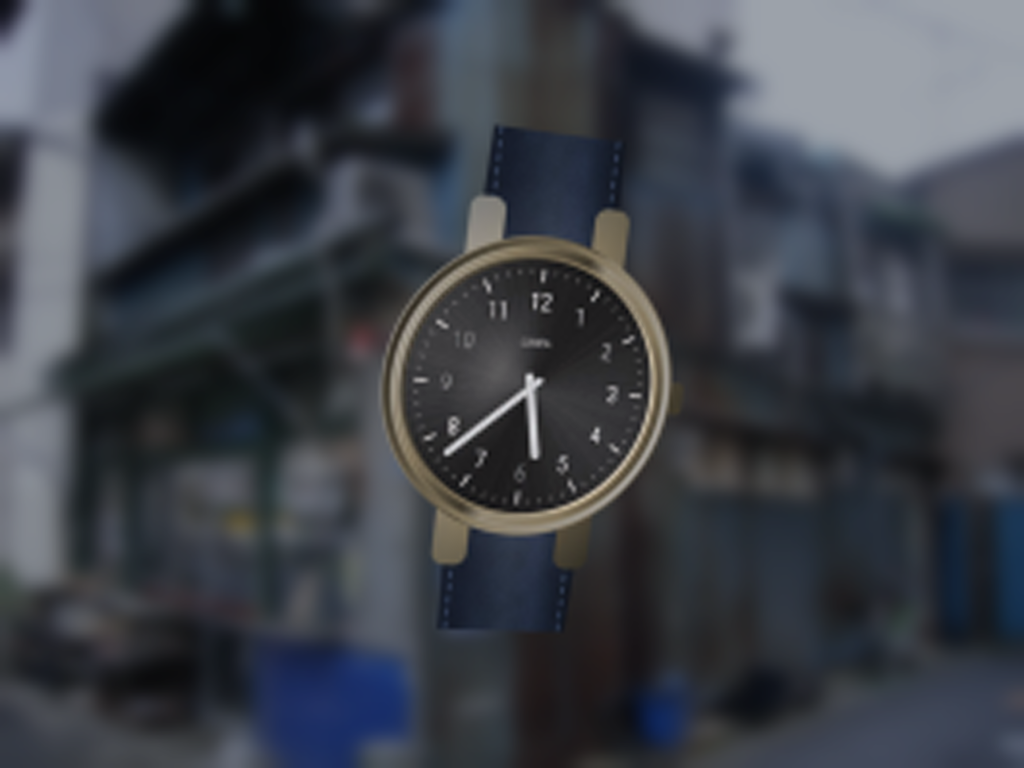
h=5 m=38
